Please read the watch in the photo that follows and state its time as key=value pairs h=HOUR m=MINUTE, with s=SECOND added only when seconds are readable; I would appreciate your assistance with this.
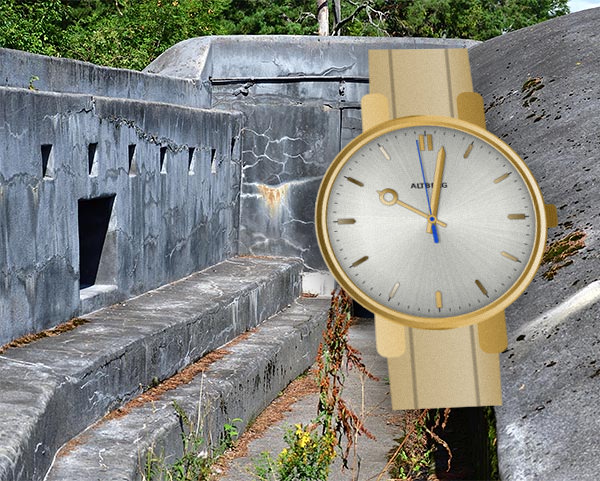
h=10 m=1 s=59
